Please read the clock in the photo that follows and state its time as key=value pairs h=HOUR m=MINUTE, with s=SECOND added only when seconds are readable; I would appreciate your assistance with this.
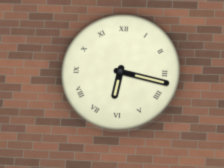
h=6 m=17
